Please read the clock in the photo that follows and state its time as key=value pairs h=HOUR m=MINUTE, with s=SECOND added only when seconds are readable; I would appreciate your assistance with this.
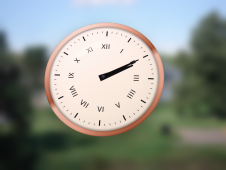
h=2 m=10
